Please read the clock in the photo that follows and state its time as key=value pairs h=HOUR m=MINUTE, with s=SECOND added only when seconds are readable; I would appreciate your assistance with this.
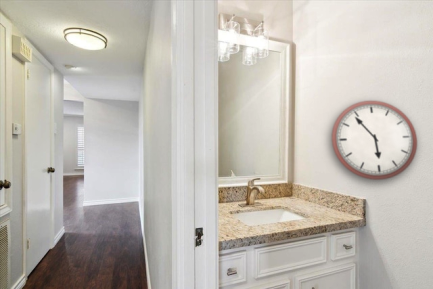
h=5 m=54
